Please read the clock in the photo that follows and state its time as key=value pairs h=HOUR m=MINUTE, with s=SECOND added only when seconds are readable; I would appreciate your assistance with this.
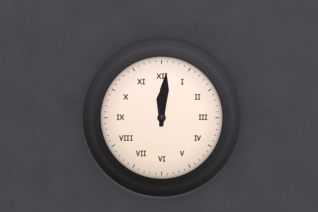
h=12 m=1
